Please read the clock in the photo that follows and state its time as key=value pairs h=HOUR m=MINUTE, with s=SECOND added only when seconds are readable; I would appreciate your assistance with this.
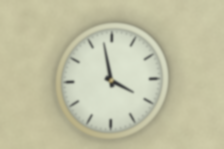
h=3 m=58
